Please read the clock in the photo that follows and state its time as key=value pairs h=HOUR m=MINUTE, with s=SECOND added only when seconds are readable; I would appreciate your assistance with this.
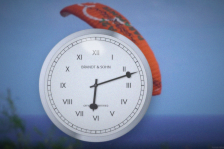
h=6 m=12
